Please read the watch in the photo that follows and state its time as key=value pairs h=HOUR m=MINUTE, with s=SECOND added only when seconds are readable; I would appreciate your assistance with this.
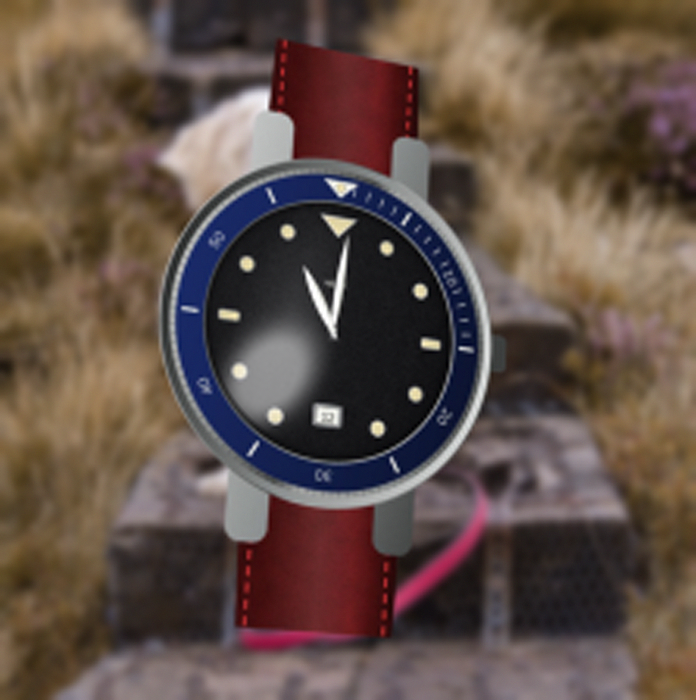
h=11 m=1
